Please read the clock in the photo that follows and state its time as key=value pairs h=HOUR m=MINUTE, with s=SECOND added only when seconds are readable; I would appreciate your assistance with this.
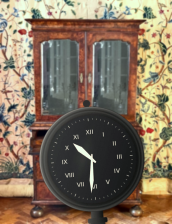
h=10 m=31
